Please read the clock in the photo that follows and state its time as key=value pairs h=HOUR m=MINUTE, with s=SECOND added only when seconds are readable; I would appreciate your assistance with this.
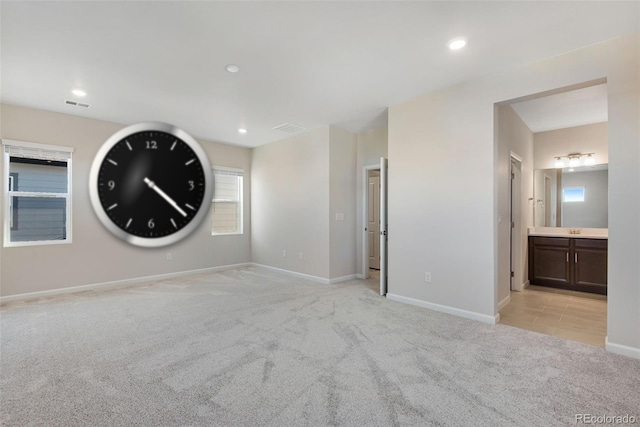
h=4 m=22
